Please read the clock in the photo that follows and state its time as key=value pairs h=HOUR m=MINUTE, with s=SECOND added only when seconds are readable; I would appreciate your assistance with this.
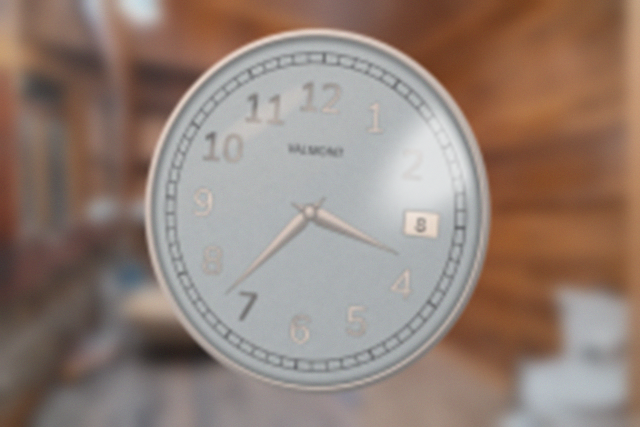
h=3 m=37
